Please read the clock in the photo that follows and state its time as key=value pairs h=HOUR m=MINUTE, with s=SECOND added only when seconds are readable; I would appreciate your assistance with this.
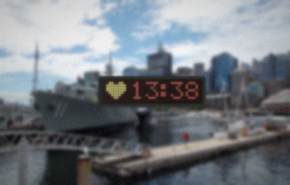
h=13 m=38
